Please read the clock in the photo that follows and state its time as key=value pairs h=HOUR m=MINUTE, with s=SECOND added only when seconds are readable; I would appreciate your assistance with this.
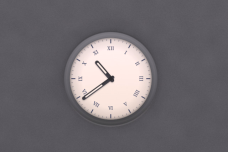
h=10 m=39
